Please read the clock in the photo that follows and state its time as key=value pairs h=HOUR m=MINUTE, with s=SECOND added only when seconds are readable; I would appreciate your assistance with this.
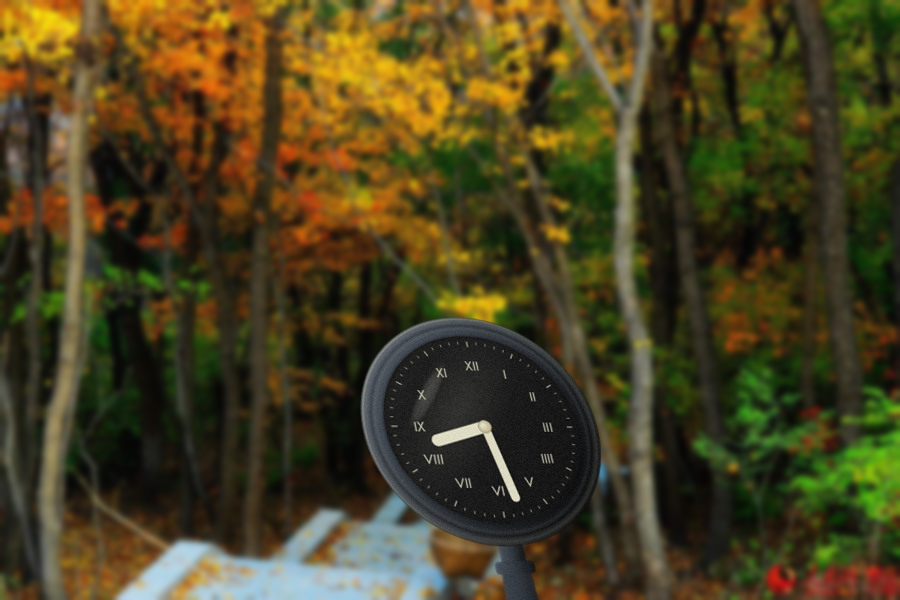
h=8 m=28
